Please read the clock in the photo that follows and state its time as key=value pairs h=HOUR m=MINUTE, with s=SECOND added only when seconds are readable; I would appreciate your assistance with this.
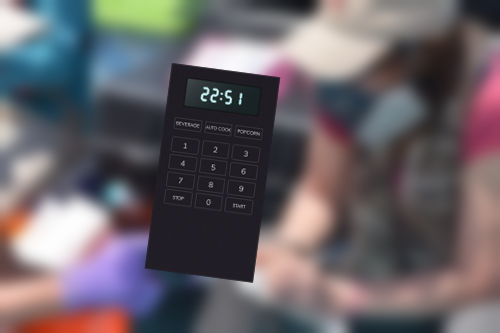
h=22 m=51
